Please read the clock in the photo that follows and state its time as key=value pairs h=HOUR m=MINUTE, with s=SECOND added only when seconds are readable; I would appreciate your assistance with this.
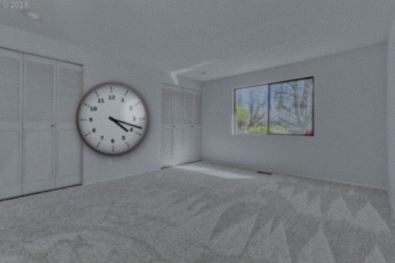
h=4 m=18
